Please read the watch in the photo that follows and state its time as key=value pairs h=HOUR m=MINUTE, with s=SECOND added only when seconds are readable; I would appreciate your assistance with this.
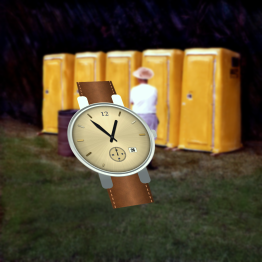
h=12 m=54
